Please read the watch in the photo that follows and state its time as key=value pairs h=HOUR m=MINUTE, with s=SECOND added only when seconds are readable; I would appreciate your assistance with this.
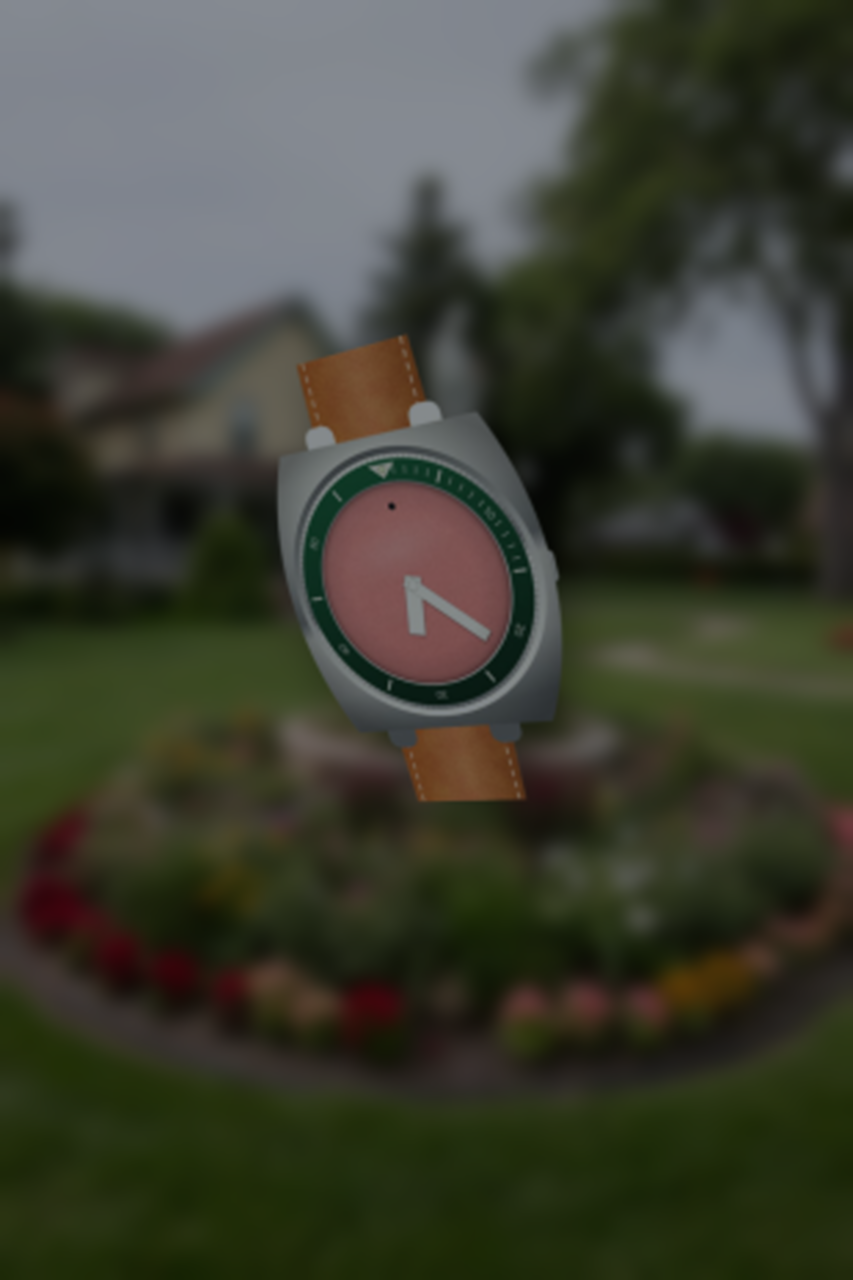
h=6 m=22
